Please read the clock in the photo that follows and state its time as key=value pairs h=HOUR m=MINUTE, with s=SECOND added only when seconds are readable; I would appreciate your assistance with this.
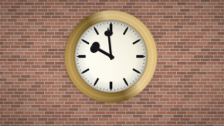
h=9 m=59
